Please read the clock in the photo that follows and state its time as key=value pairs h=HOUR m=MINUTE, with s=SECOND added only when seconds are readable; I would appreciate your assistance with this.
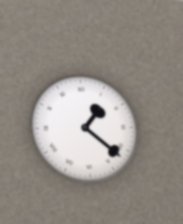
h=1 m=22
